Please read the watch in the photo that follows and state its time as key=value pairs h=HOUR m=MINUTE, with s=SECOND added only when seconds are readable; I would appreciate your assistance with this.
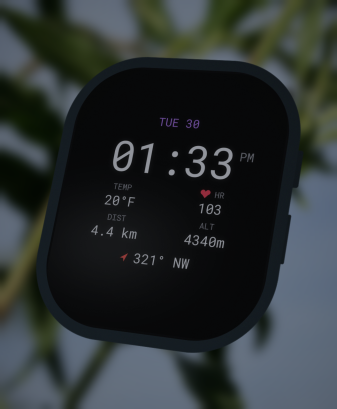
h=1 m=33
